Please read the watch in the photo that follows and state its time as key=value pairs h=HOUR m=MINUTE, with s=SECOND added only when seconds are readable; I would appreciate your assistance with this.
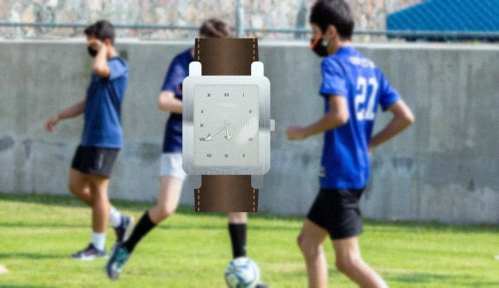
h=5 m=39
